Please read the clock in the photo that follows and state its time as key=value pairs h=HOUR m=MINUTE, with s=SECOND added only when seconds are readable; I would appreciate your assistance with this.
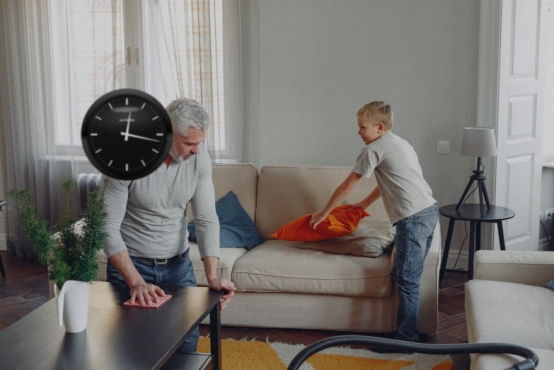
h=12 m=17
